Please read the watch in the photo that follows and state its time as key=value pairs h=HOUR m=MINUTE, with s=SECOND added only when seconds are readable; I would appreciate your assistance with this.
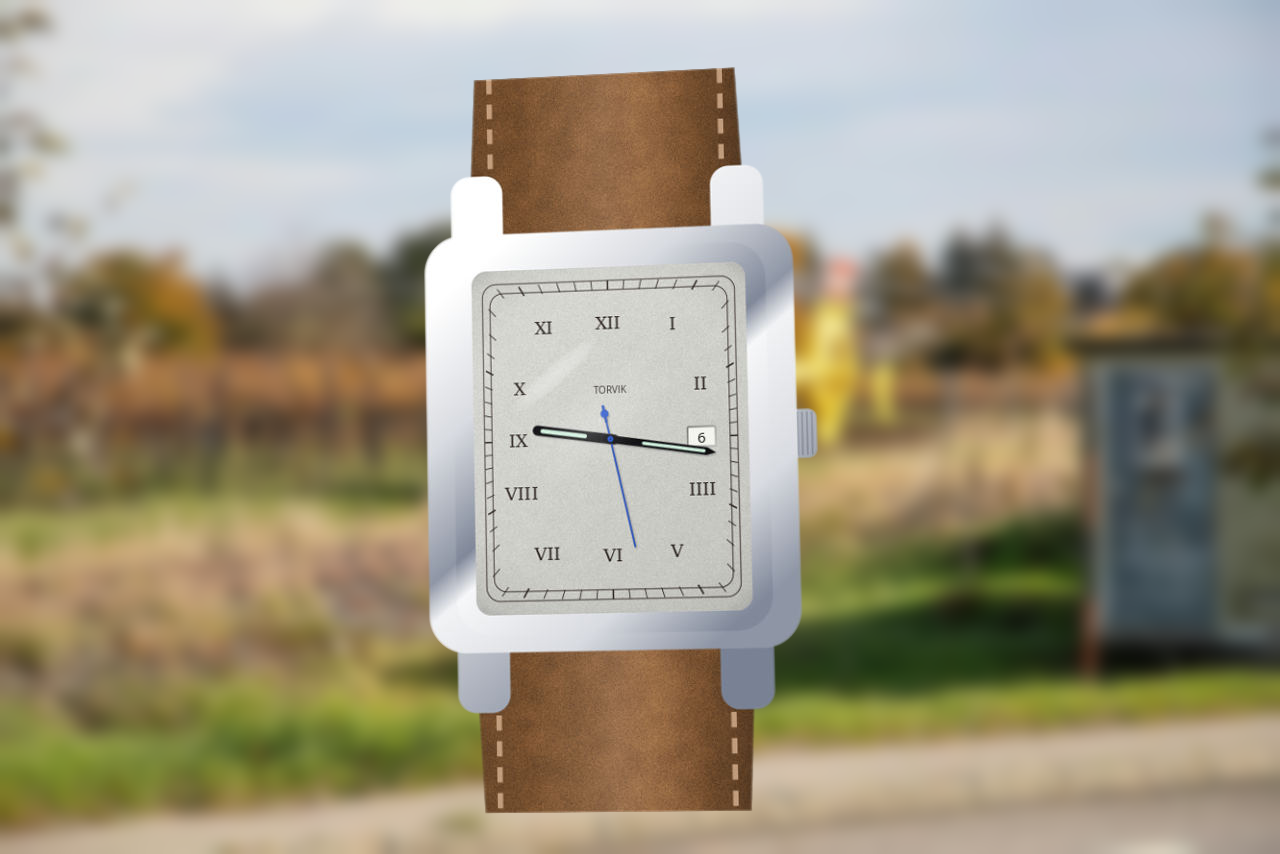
h=9 m=16 s=28
